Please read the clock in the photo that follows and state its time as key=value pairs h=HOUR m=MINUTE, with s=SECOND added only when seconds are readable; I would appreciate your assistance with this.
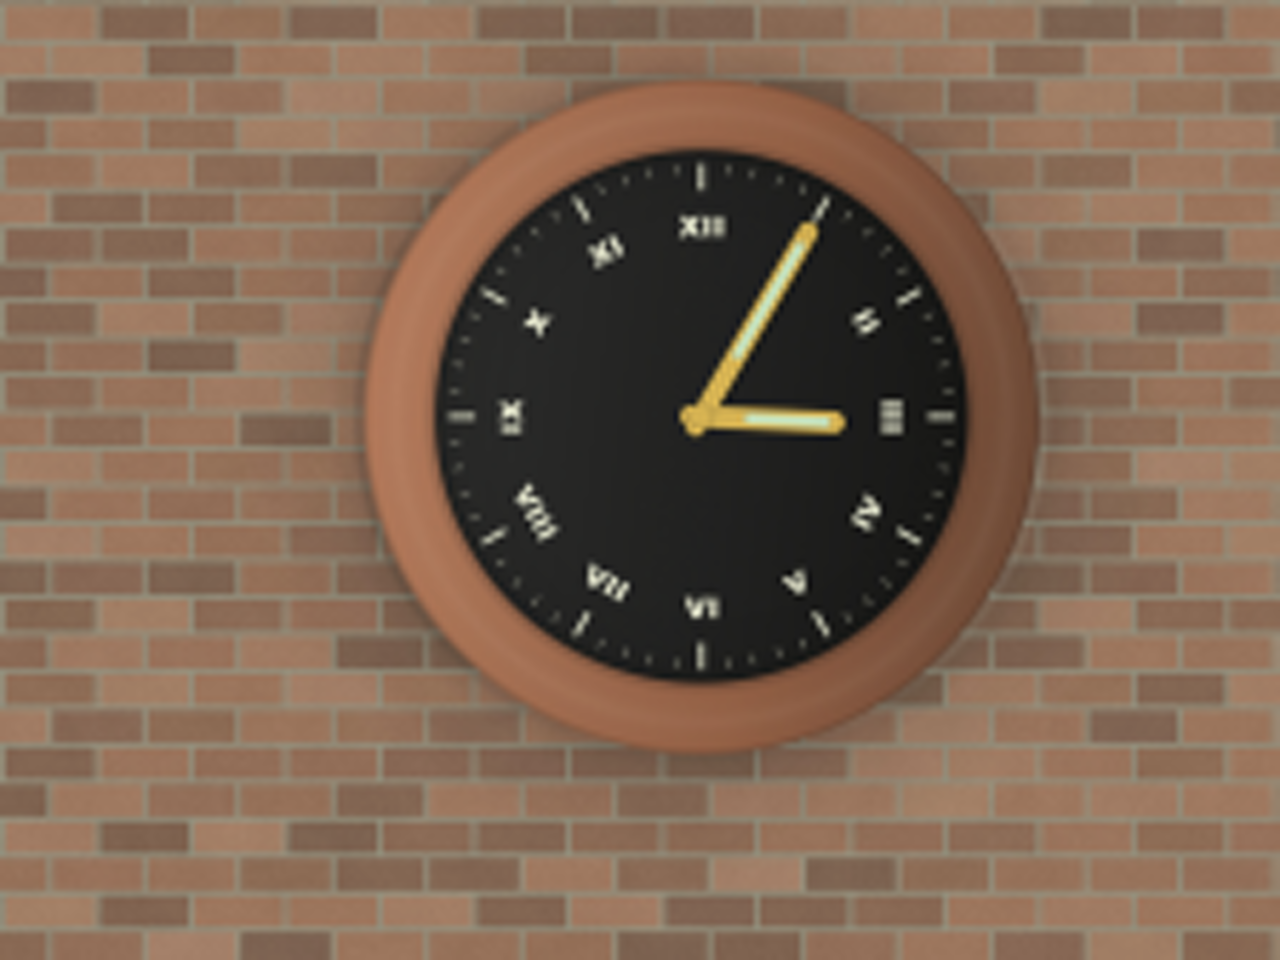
h=3 m=5
